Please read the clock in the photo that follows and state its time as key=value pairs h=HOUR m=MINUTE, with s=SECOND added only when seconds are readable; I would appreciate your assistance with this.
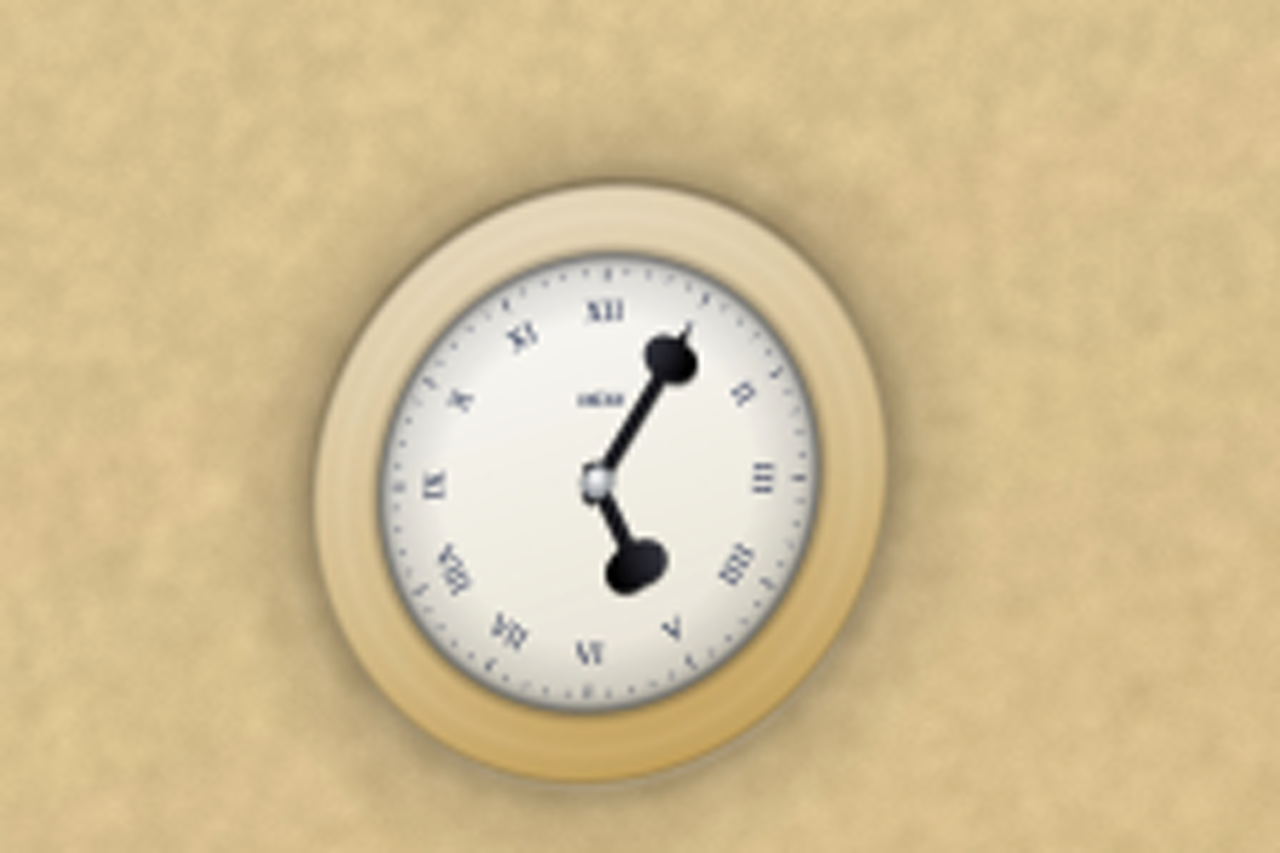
h=5 m=5
